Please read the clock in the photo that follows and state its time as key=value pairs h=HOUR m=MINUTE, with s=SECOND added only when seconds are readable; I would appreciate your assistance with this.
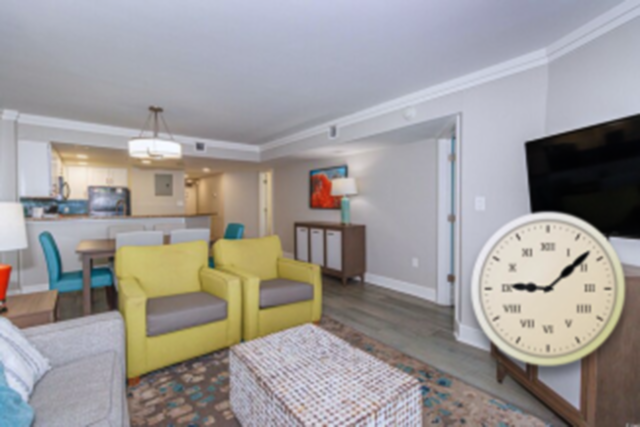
h=9 m=8
